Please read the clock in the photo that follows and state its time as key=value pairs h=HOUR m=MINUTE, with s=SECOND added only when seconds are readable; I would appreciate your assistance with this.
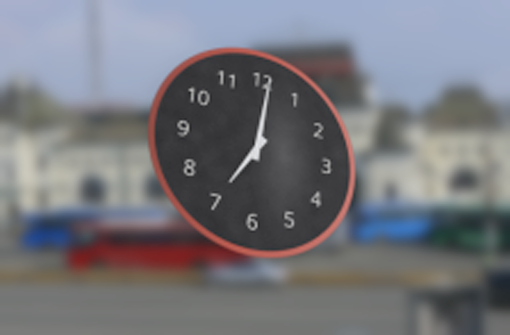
h=7 m=1
